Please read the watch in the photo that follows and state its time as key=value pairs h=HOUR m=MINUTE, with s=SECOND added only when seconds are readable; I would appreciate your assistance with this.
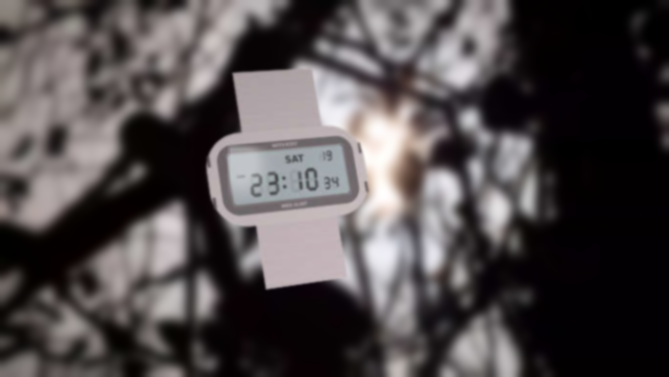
h=23 m=10 s=34
